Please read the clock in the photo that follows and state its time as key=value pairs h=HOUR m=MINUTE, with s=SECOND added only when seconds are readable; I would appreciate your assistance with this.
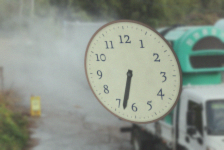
h=6 m=33
